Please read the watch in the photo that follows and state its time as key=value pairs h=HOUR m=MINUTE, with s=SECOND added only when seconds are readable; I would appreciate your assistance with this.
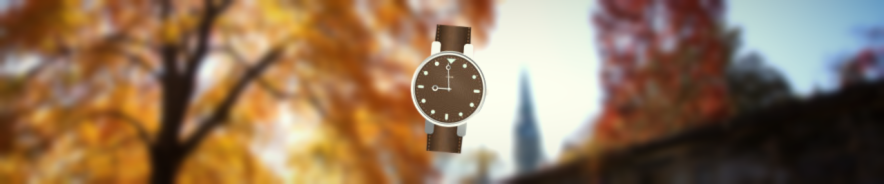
h=8 m=59
